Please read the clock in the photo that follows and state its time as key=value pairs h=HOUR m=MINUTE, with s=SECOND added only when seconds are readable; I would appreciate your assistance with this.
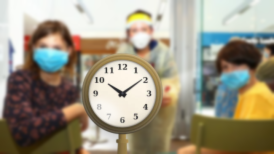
h=10 m=9
